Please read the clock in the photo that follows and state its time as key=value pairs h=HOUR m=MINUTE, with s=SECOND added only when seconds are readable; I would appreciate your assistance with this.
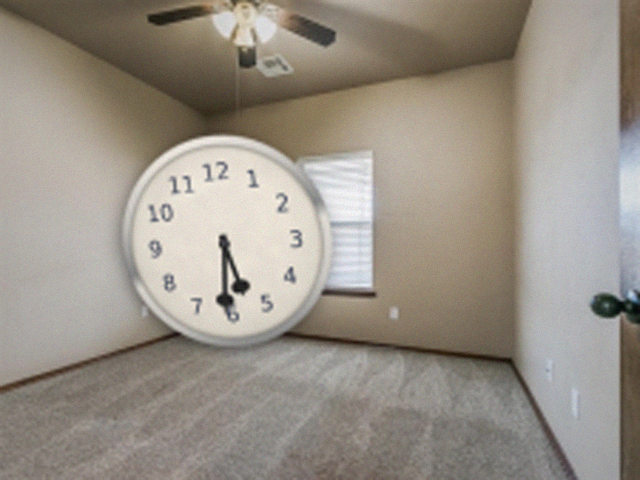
h=5 m=31
